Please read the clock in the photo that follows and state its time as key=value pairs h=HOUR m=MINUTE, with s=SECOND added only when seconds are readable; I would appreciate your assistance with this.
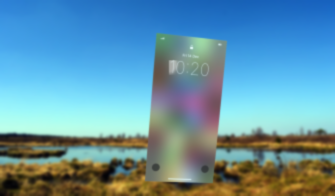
h=10 m=20
